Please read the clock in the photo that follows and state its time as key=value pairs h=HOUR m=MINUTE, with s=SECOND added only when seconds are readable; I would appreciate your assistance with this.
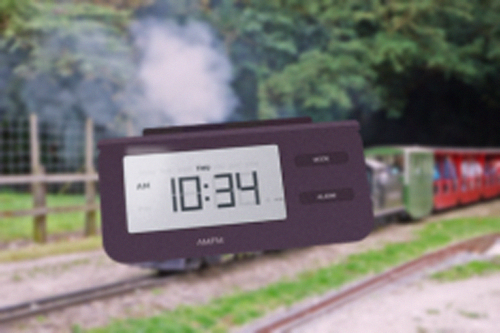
h=10 m=34
